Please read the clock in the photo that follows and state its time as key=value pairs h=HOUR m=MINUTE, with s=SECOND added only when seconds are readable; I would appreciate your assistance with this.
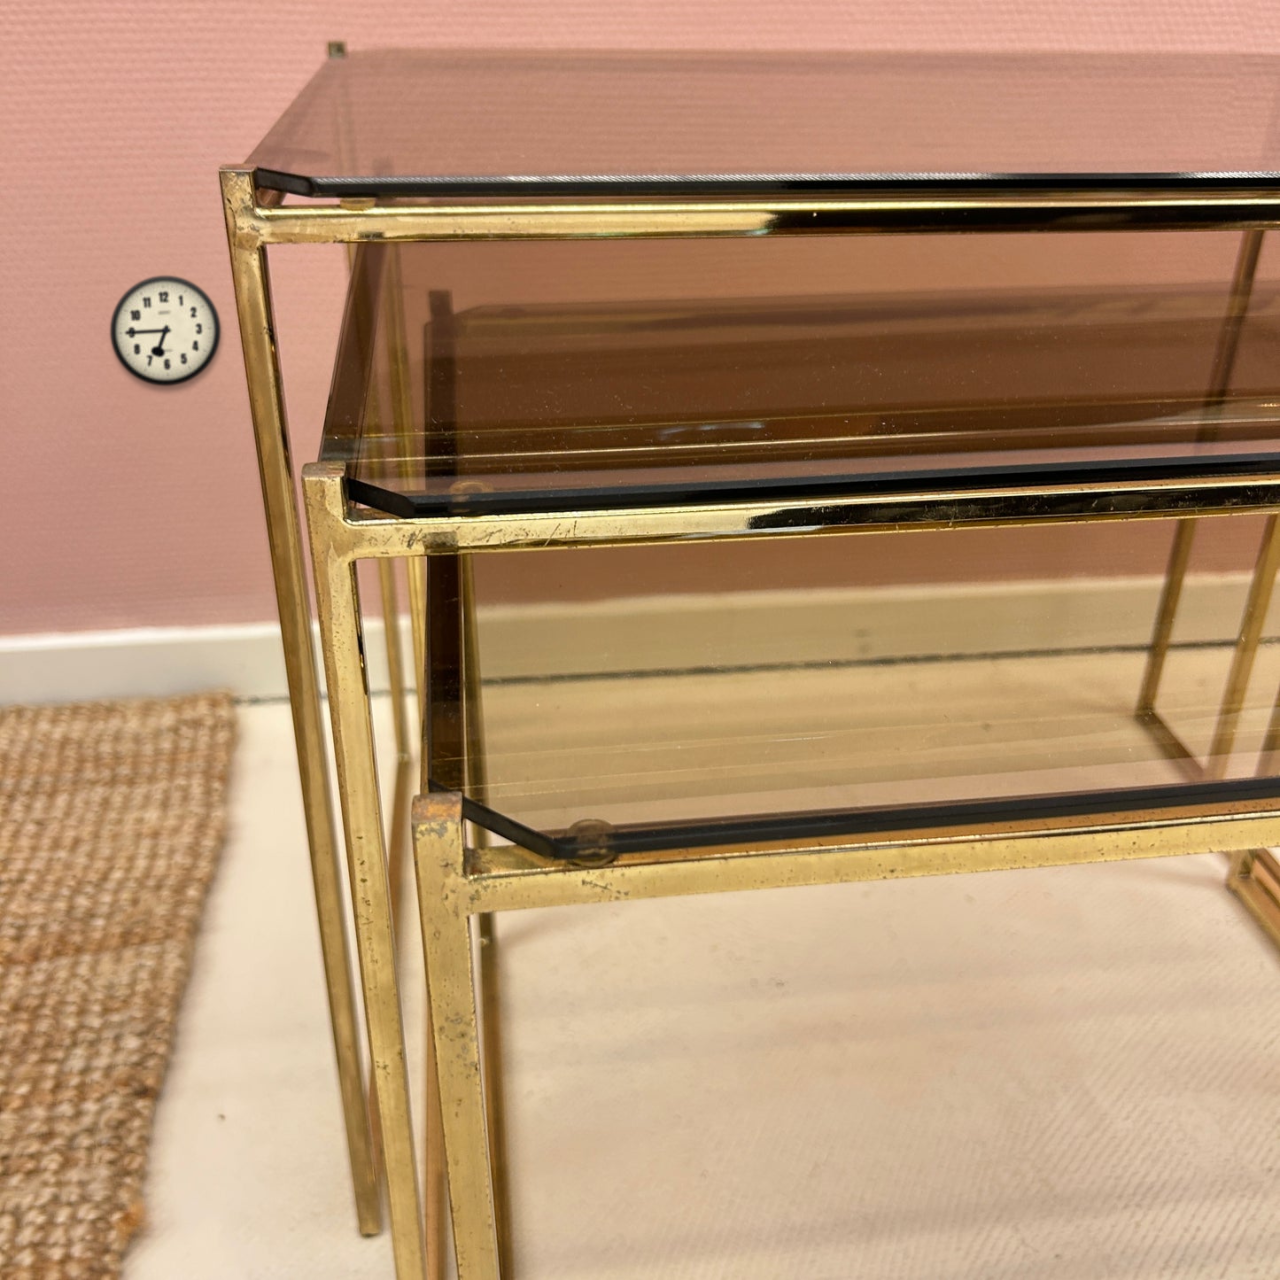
h=6 m=45
